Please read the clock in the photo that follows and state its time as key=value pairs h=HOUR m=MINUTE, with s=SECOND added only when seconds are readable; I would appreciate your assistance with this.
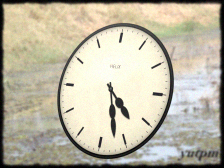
h=4 m=27
